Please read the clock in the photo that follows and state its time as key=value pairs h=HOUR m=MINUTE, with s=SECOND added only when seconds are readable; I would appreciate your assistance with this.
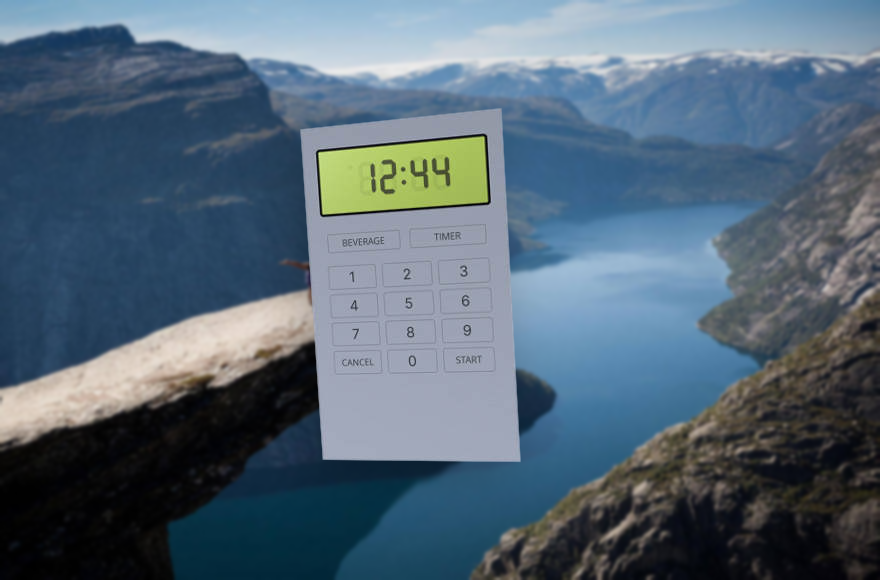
h=12 m=44
